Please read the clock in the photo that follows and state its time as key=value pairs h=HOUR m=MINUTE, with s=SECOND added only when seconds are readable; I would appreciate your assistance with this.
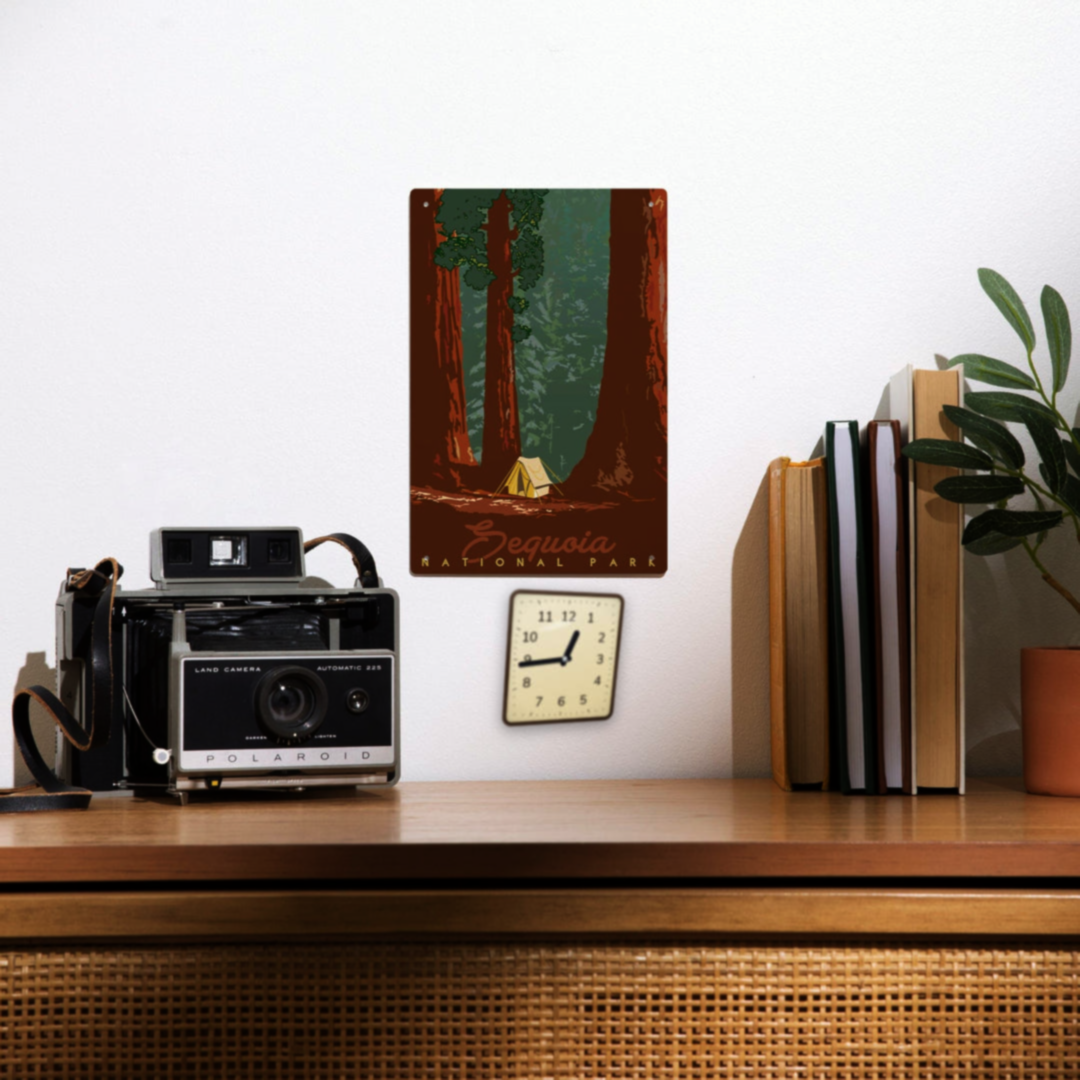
h=12 m=44
